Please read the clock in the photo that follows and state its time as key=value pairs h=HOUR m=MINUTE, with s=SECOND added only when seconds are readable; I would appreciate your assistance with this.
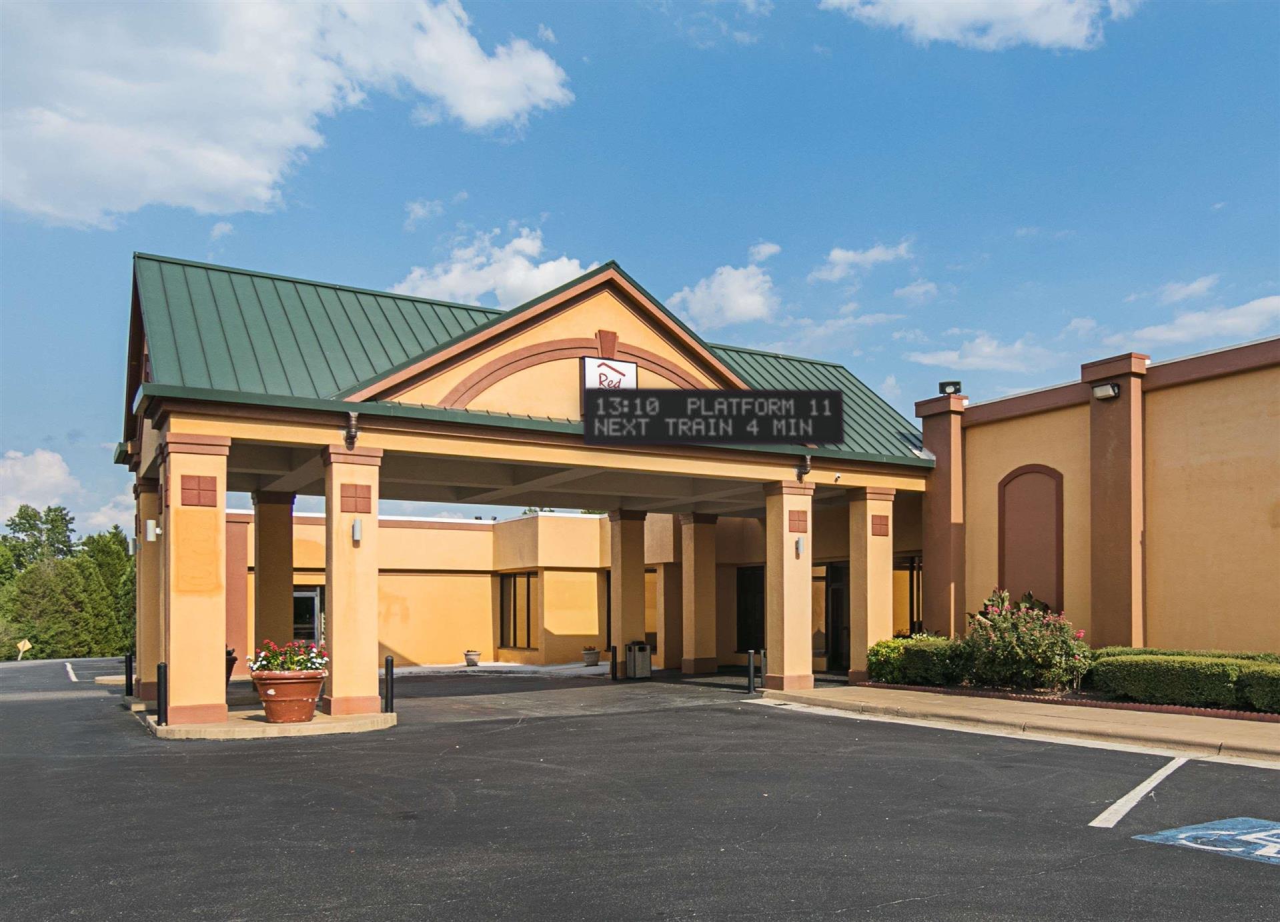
h=13 m=10
